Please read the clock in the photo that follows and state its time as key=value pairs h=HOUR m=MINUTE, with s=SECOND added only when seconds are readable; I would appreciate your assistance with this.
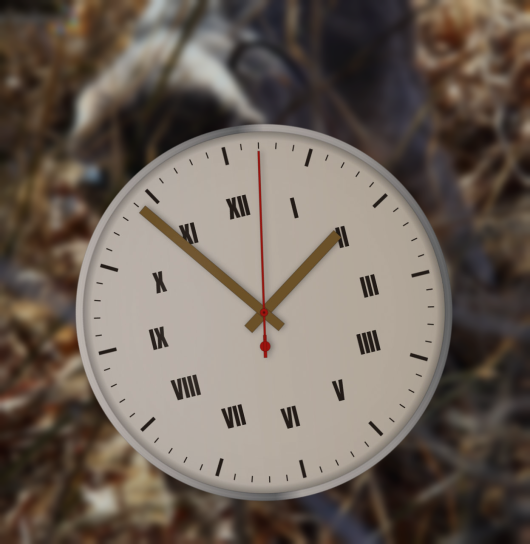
h=1 m=54 s=2
